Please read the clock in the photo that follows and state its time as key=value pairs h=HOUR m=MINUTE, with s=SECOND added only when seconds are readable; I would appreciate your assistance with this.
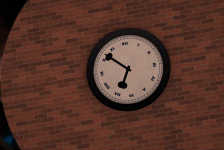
h=6 m=52
